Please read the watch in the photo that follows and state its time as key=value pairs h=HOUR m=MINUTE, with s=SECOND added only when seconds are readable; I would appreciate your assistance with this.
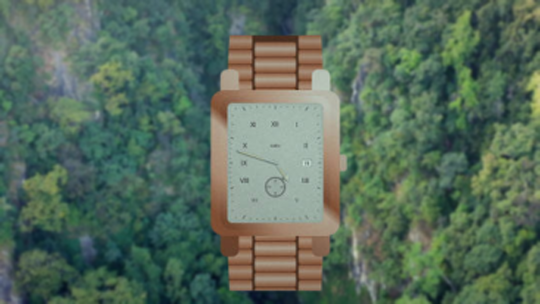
h=4 m=48
